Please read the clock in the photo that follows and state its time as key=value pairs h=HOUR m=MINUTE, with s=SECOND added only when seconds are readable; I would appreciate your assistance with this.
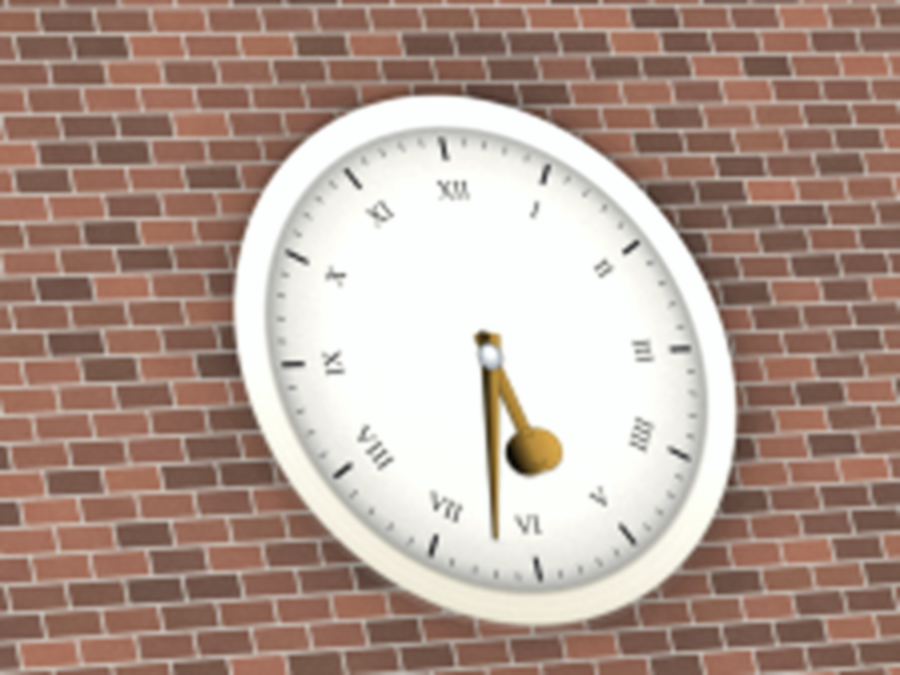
h=5 m=32
